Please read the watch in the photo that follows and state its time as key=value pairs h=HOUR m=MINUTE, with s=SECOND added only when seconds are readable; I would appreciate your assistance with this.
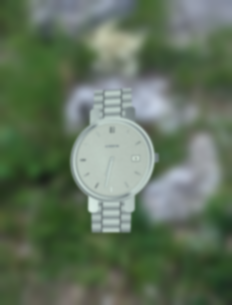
h=6 m=32
